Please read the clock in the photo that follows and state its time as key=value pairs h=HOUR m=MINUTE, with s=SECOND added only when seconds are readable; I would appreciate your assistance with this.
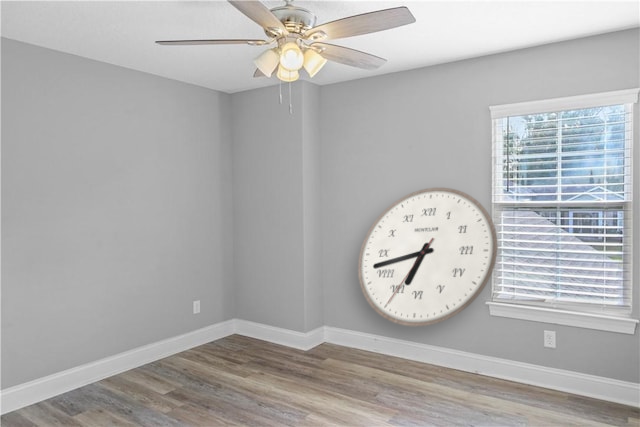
h=6 m=42 s=35
